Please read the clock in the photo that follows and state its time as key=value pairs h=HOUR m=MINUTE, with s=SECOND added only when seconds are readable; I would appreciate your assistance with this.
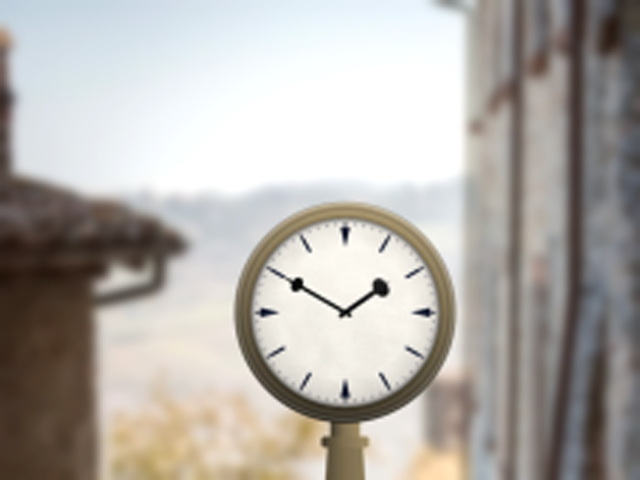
h=1 m=50
